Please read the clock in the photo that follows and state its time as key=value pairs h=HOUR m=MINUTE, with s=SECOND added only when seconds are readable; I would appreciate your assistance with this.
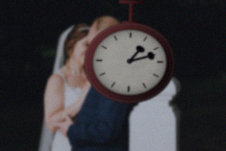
h=1 m=12
